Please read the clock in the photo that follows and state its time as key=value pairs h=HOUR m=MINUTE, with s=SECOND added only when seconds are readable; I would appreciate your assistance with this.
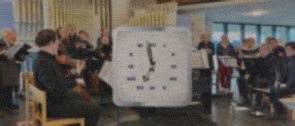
h=6 m=58
